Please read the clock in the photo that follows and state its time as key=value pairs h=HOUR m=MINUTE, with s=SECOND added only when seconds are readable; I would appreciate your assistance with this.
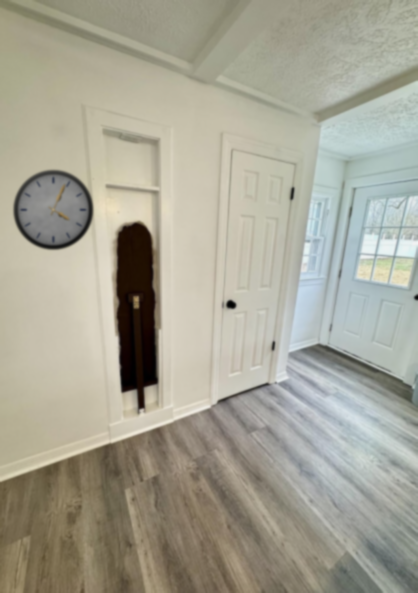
h=4 m=4
